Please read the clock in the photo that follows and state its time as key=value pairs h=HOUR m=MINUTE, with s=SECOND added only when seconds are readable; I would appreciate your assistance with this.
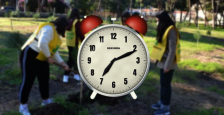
h=7 m=11
